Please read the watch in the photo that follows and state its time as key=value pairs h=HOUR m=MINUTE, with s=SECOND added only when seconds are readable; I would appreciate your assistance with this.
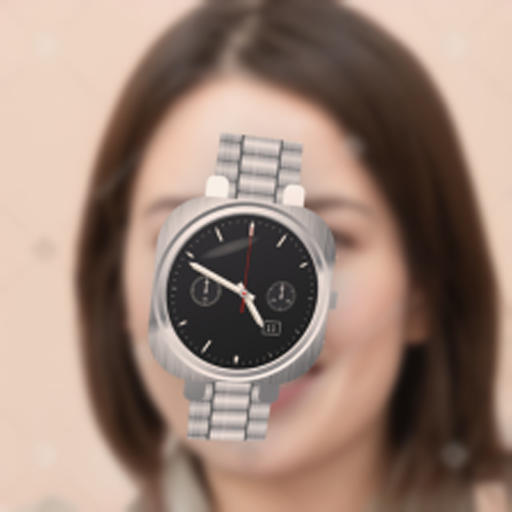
h=4 m=49
